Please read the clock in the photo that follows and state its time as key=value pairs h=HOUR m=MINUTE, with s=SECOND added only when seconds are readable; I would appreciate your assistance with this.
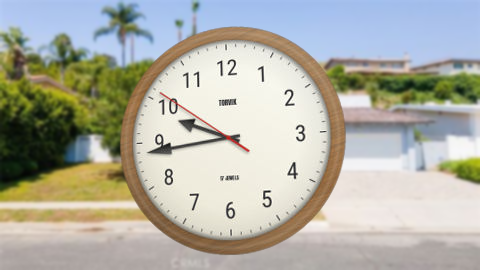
h=9 m=43 s=51
